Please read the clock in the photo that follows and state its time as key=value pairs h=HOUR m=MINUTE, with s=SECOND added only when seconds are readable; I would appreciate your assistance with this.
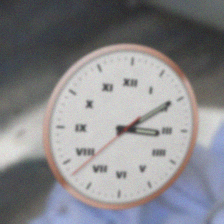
h=3 m=9 s=38
